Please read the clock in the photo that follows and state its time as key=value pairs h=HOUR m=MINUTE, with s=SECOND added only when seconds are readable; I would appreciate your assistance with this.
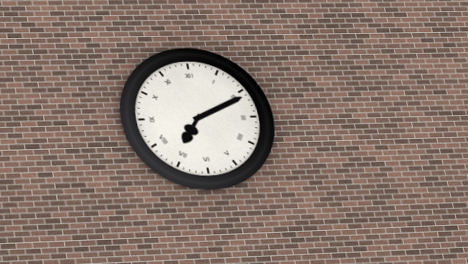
h=7 m=11
